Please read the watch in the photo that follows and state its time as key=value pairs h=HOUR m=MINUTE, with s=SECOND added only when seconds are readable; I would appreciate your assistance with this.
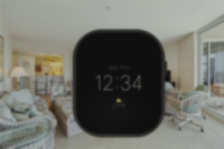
h=12 m=34
